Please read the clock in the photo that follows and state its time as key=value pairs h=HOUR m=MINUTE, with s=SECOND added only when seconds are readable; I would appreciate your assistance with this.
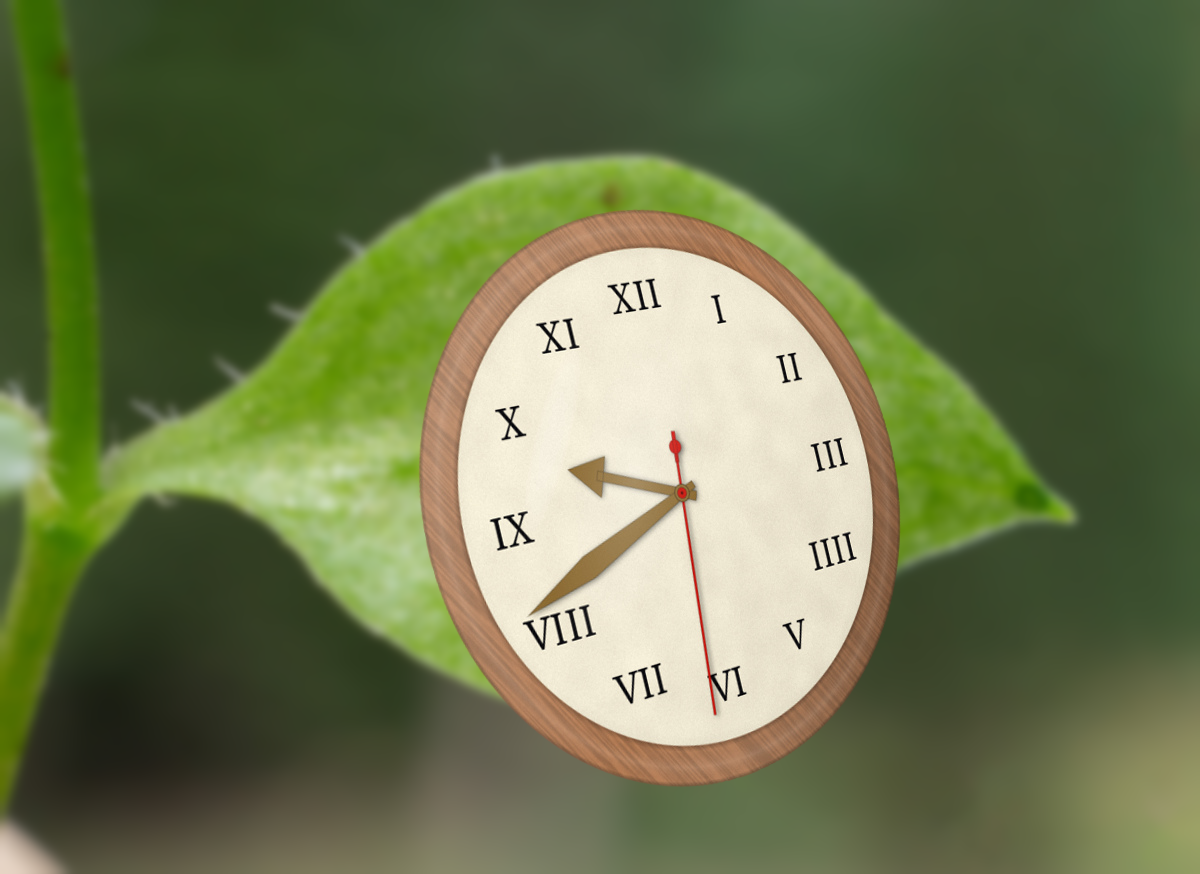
h=9 m=41 s=31
